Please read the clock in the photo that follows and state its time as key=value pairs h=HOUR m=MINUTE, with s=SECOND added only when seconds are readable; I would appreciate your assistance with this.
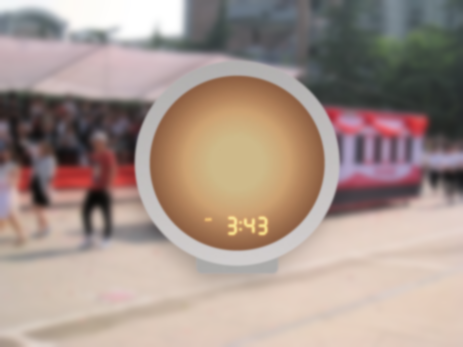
h=3 m=43
